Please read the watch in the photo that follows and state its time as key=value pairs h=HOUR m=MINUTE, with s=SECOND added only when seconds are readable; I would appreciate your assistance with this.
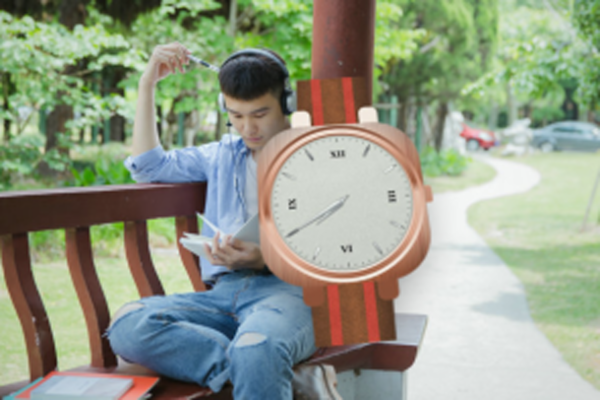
h=7 m=40
